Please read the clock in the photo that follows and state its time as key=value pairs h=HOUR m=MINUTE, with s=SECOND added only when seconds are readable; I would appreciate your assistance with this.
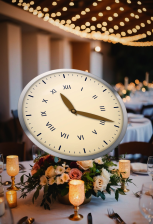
h=11 m=19
